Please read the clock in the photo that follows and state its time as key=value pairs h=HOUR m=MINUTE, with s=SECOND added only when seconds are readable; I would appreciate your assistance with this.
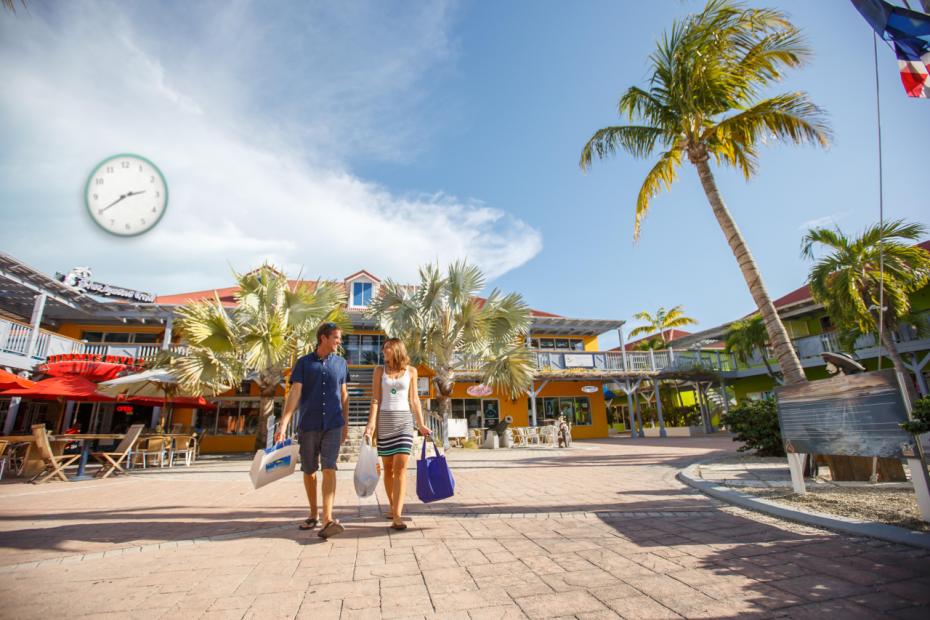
h=2 m=40
